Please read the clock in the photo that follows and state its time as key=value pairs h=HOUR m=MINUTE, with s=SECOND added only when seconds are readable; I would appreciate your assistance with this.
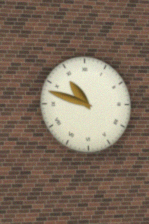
h=10 m=48
